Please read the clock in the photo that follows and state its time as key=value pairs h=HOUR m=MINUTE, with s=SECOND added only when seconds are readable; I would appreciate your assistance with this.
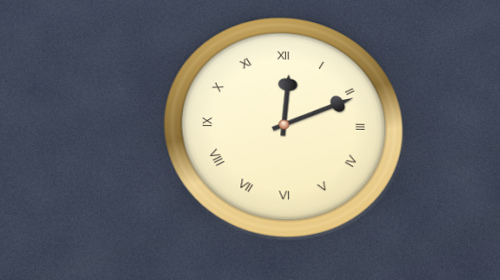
h=12 m=11
